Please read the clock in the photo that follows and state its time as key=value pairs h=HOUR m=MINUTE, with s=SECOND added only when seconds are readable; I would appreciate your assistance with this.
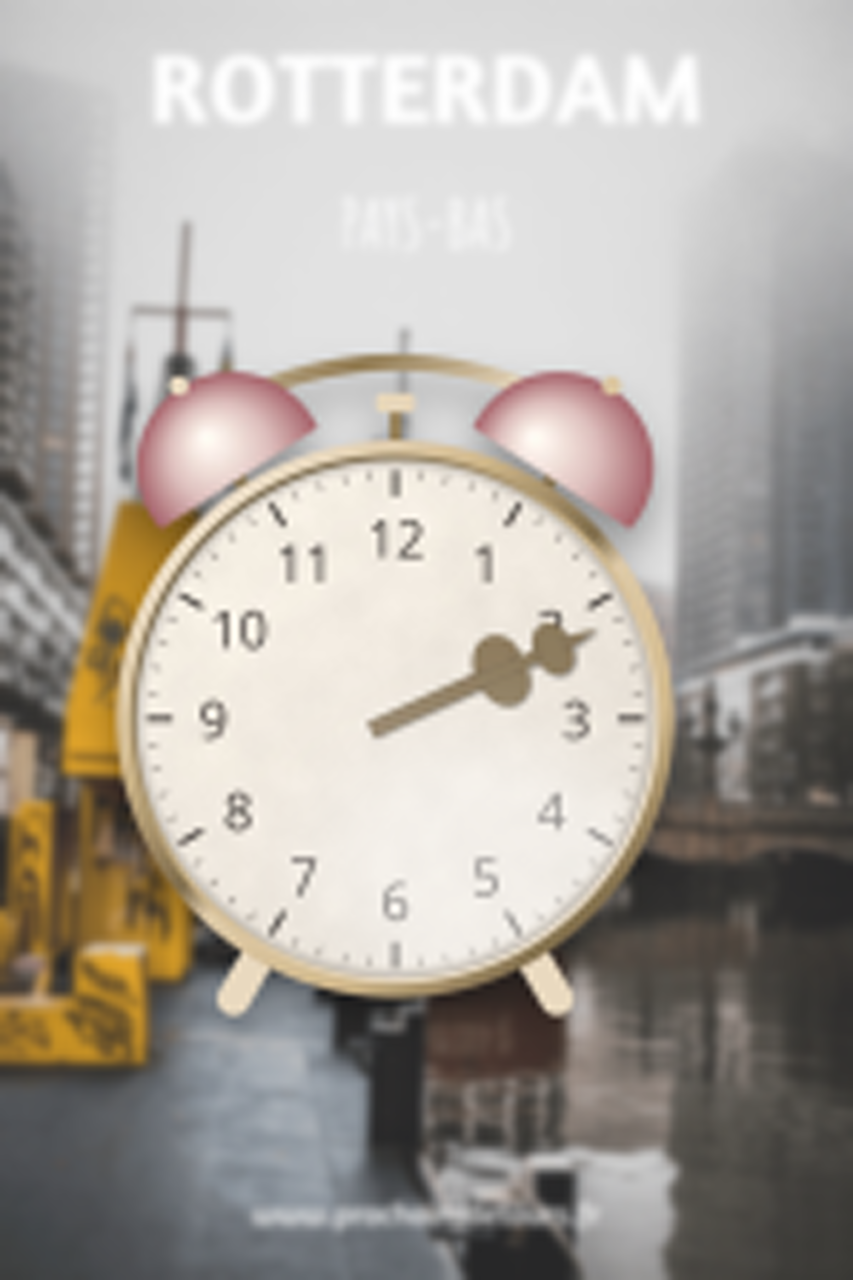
h=2 m=11
